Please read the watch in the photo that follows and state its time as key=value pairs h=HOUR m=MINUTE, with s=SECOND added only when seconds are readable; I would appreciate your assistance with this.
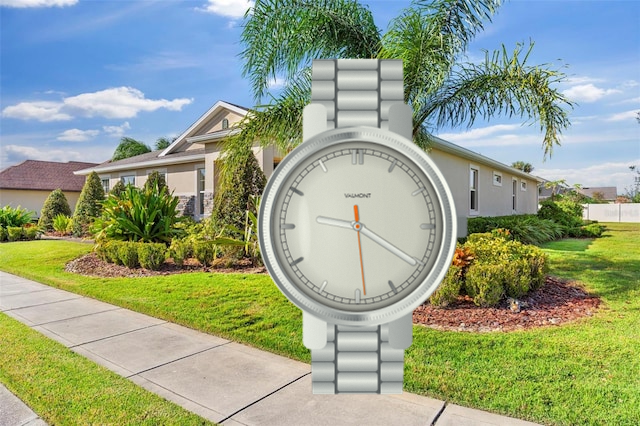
h=9 m=20 s=29
